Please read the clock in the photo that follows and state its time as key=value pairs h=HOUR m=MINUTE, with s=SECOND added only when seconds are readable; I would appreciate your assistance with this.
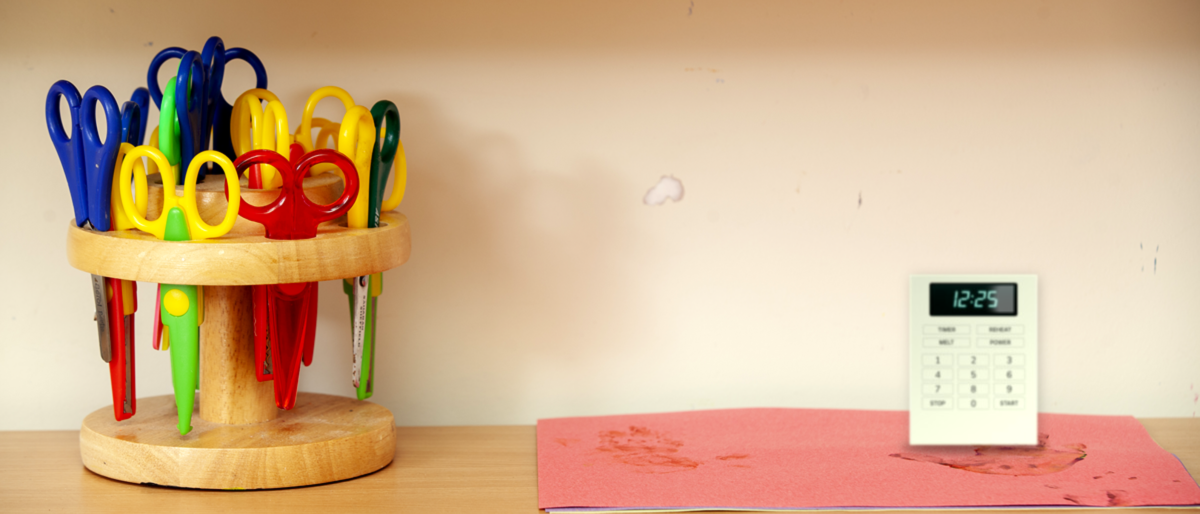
h=12 m=25
